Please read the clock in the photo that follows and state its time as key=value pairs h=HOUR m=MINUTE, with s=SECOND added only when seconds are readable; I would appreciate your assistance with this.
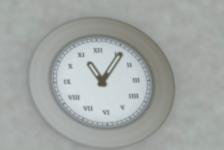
h=11 m=6
